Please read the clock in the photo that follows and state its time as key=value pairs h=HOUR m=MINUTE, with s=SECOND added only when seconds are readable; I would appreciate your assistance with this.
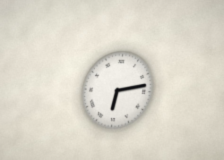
h=6 m=13
